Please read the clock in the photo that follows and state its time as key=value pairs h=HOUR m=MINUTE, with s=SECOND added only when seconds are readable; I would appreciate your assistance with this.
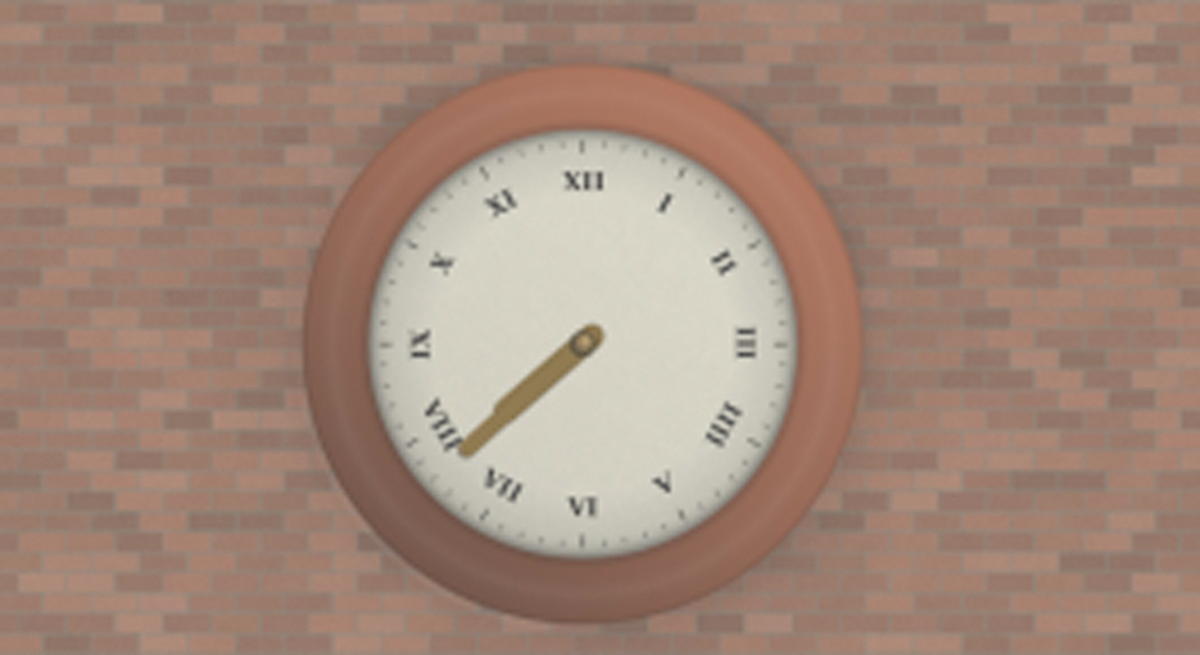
h=7 m=38
